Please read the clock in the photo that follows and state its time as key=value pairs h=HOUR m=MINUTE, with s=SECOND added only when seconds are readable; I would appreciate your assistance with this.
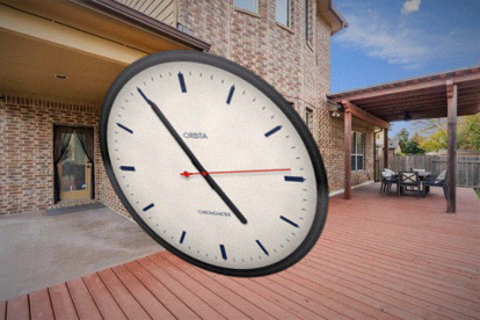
h=4 m=55 s=14
